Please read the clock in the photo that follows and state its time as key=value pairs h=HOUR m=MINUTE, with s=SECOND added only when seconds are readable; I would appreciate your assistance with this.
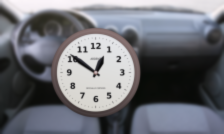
h=12 m=51
